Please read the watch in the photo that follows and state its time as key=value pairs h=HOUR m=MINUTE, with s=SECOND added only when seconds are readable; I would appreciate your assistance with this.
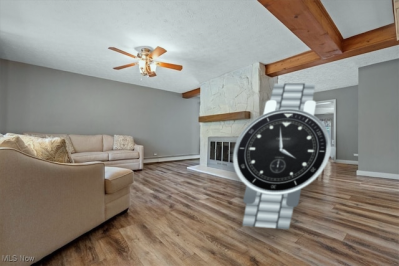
h=3 m=58
